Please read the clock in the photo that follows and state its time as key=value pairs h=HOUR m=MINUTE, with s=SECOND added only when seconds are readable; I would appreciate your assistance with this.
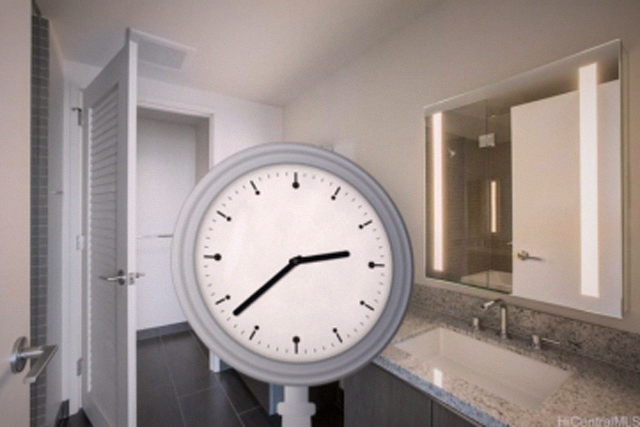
h=2 m=38
